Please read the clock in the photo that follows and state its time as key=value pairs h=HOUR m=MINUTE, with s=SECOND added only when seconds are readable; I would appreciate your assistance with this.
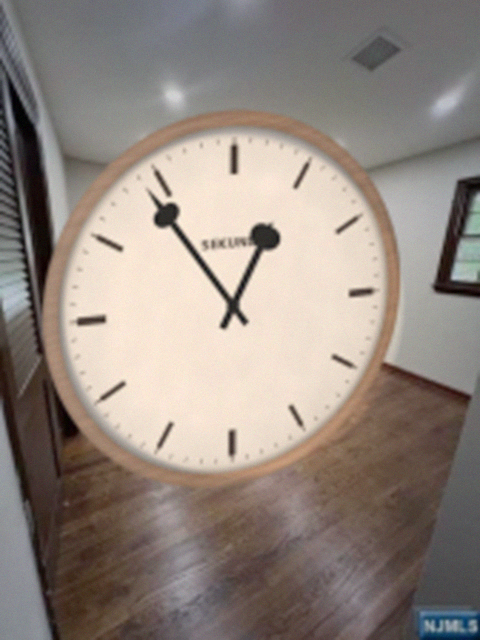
h=12 m=54
